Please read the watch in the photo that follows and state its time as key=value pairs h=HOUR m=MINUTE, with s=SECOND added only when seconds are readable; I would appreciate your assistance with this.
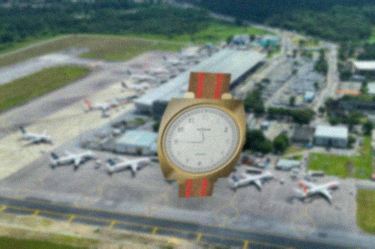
h=11 m=45
